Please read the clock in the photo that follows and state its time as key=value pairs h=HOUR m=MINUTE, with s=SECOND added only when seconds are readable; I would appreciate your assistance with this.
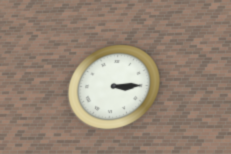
h=3 m=15
